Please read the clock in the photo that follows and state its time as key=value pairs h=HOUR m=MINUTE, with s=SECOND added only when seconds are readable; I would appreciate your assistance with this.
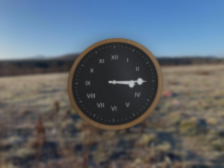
h=3 m=15
